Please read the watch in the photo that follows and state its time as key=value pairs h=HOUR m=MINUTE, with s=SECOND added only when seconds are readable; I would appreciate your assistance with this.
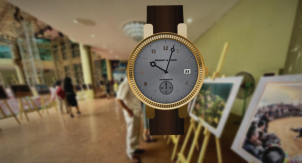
h=10 m=3
